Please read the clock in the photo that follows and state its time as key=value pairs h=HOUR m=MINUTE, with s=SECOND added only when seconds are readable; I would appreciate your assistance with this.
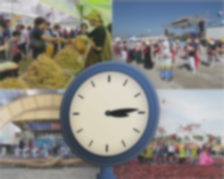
h=3 m=14
